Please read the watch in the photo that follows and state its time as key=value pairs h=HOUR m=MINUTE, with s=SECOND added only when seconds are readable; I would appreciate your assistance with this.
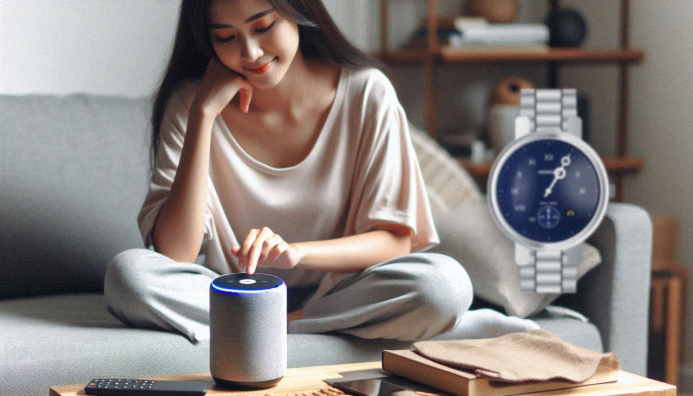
h=1 m=5
